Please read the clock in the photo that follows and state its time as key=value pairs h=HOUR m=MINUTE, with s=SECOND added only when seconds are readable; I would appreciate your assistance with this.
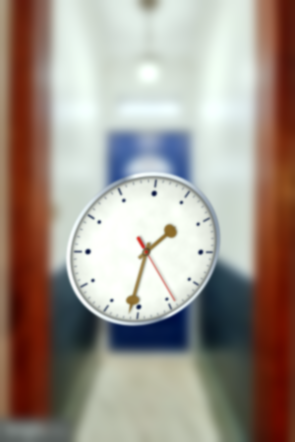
h=1 m=31 s=24
